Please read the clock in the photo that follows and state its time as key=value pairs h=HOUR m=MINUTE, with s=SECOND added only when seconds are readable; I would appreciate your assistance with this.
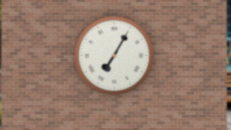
h=7 m=5
